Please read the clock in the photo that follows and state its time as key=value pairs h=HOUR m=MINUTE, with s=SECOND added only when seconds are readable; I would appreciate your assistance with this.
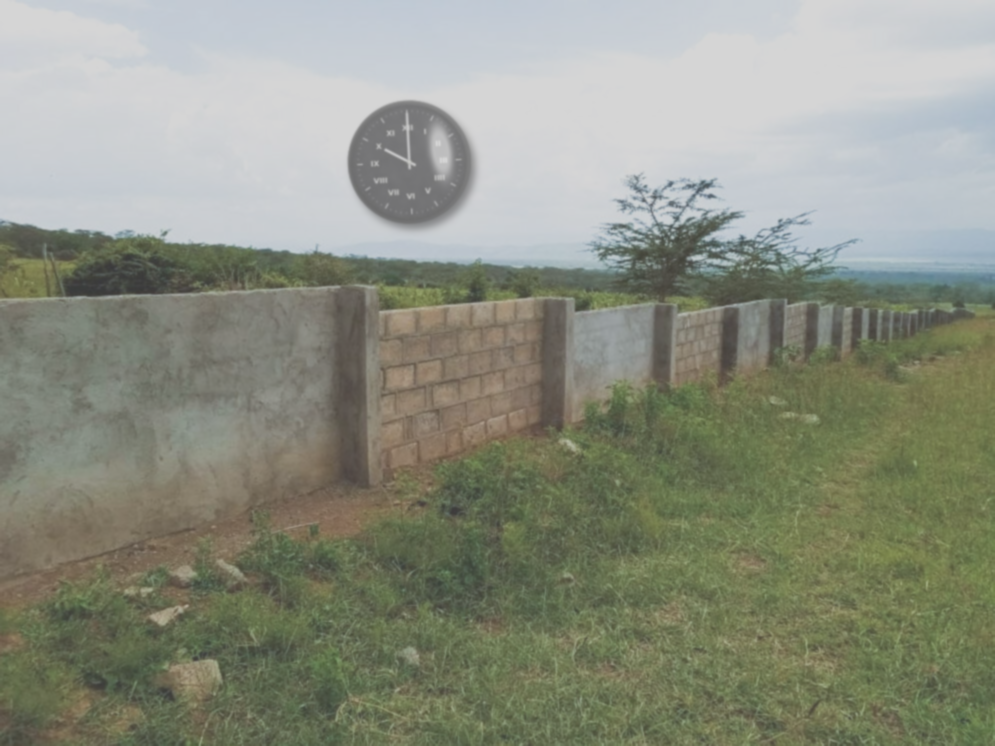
h=10 m=0
